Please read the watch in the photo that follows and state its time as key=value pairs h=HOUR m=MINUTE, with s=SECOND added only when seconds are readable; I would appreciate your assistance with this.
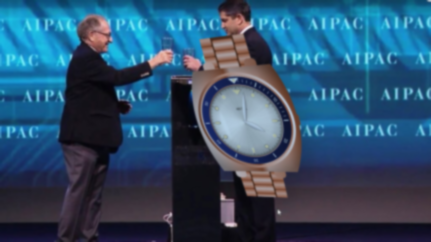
h=4 m=2
